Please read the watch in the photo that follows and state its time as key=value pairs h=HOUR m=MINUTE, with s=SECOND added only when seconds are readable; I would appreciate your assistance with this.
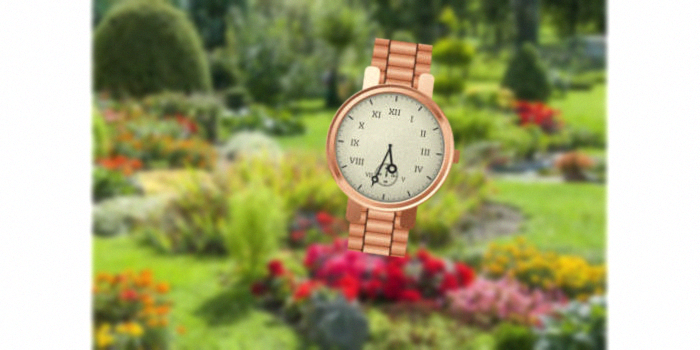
h=5 m=33
